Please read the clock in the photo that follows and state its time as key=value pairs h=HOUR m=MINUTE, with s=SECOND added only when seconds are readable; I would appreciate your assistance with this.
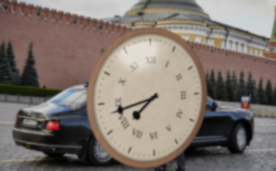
h=7 m=43
